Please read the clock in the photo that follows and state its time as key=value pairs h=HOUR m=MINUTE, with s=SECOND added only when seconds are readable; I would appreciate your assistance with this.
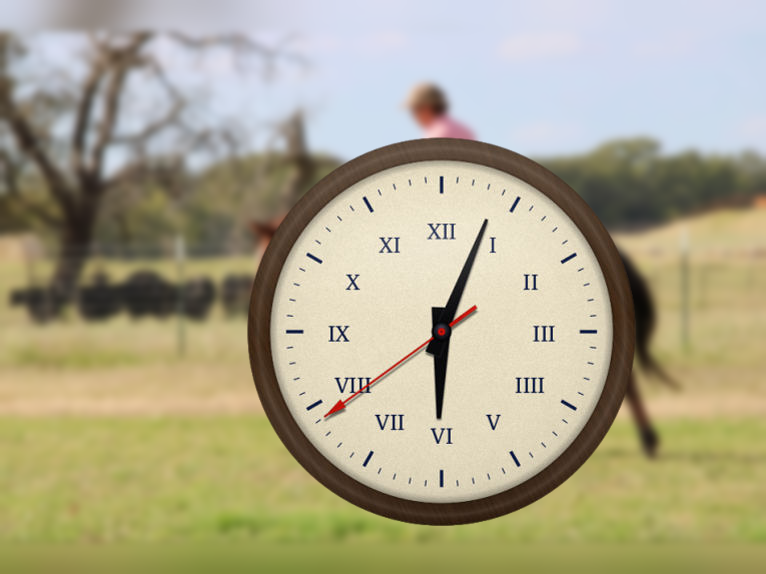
h=6 m=3 s=39
